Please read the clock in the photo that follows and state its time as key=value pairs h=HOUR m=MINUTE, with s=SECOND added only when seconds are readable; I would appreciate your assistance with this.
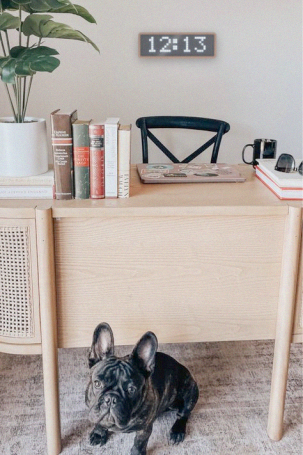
h=12 m=13
